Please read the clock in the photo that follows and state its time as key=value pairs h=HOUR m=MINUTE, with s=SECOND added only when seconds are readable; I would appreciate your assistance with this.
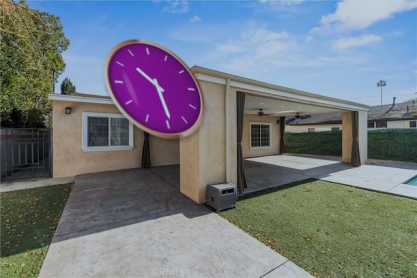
h=10 m=29
